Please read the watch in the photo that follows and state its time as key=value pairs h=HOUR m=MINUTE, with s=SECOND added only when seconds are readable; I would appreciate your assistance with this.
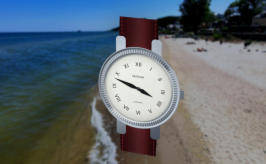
h=3 m=48
